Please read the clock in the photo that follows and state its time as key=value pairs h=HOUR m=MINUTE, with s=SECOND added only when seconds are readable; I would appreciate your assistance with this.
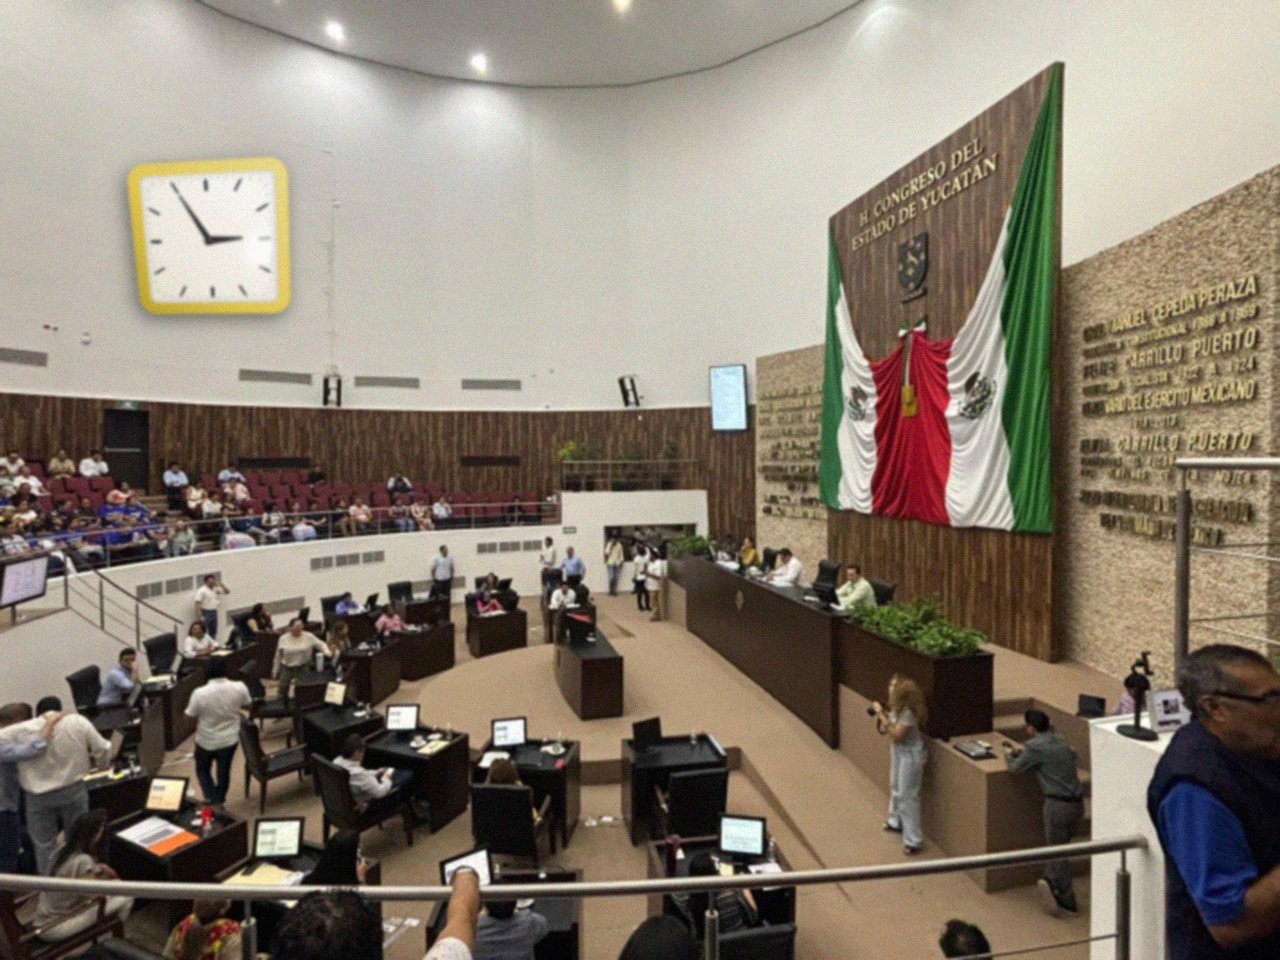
h=2 m=55
